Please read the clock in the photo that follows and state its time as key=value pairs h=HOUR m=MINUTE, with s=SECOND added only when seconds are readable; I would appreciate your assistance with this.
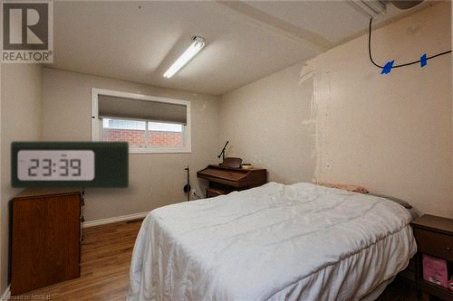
h=23 m=39
